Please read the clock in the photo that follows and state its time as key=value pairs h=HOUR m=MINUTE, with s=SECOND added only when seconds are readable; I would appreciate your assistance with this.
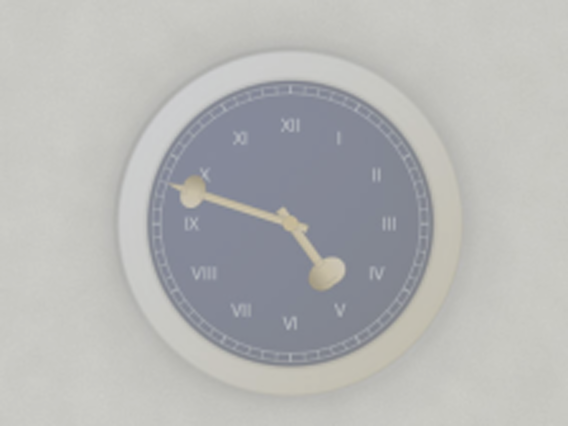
h=4 m=48
